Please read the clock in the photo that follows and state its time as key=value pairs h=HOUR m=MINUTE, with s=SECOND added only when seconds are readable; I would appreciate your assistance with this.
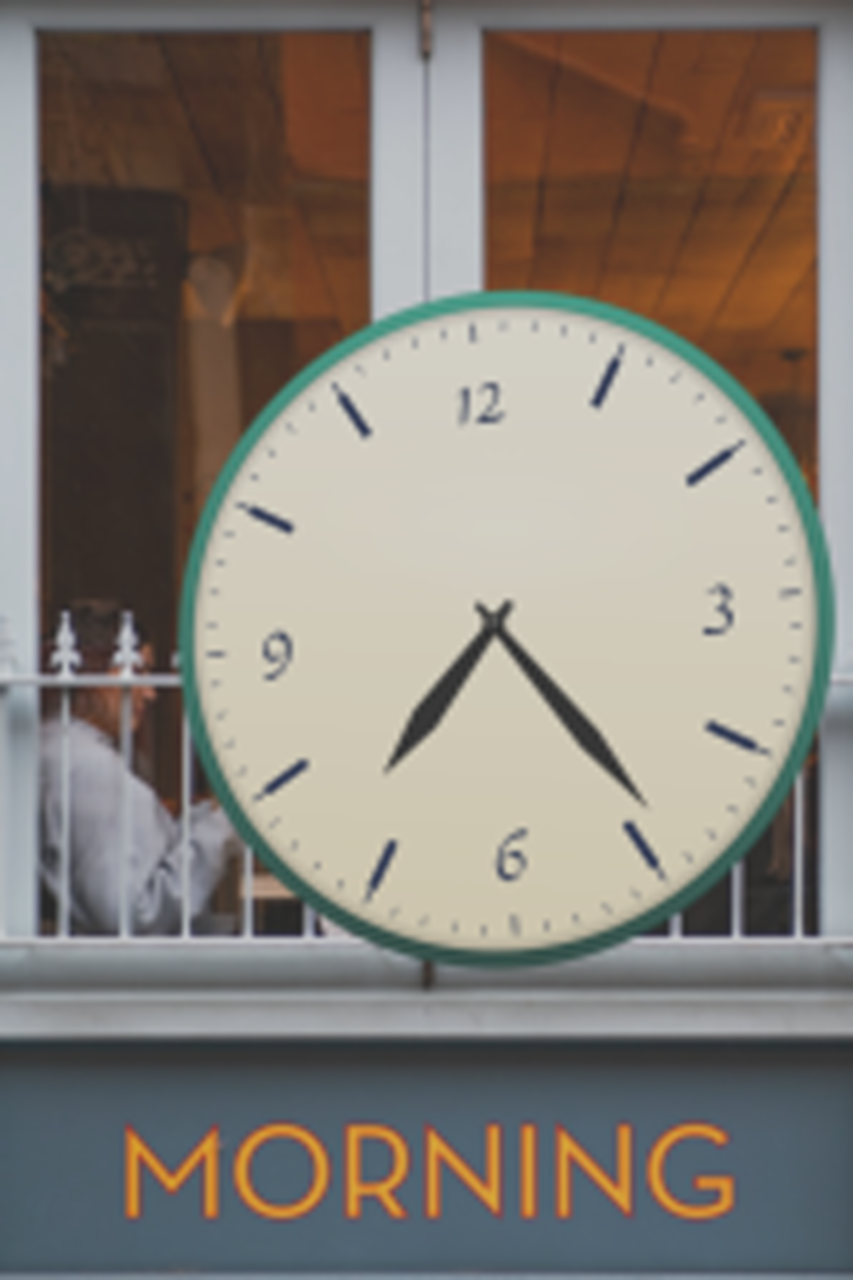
h=7 m=24
